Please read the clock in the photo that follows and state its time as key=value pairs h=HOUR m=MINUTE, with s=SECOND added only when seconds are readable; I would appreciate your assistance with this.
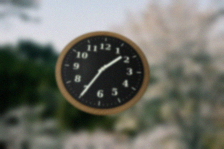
h=1 m=35
